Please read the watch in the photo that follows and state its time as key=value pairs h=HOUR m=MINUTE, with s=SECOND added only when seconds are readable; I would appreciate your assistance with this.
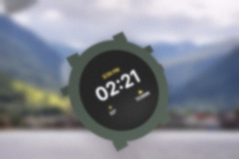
h=2 m=21
